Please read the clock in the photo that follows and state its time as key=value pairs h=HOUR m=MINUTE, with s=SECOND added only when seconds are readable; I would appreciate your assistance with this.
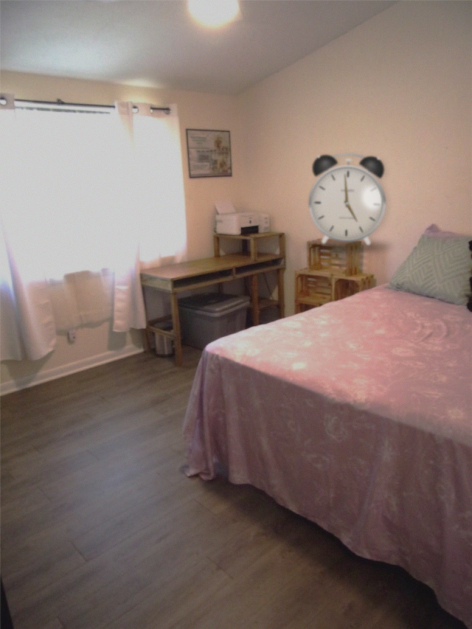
h=4 m=59
